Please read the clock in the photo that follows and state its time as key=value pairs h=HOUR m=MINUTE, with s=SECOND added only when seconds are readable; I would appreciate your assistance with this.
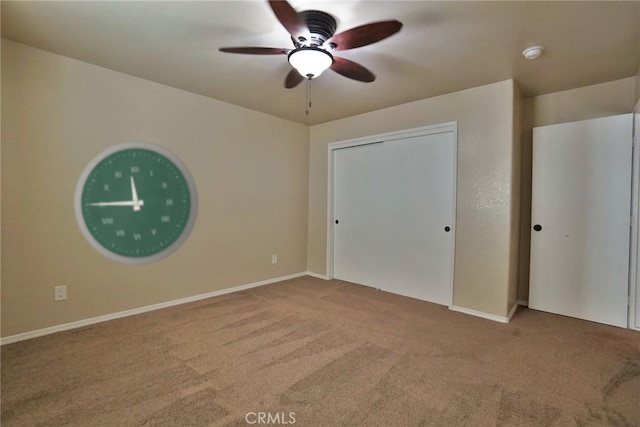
h=11 m=45
